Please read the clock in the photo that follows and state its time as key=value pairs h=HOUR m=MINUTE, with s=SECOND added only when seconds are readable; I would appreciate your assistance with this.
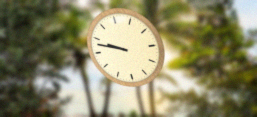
h=9 m=48
